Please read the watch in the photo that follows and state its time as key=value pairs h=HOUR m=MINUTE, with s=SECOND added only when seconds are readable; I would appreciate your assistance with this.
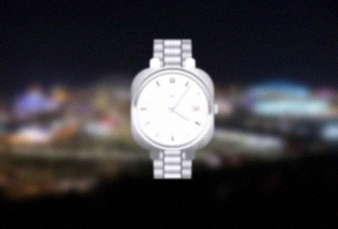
h=4 m=6
